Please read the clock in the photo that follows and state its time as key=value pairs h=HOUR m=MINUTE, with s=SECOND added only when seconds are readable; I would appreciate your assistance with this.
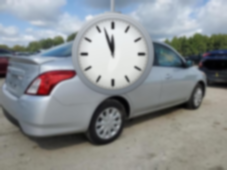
h=11 m=57
